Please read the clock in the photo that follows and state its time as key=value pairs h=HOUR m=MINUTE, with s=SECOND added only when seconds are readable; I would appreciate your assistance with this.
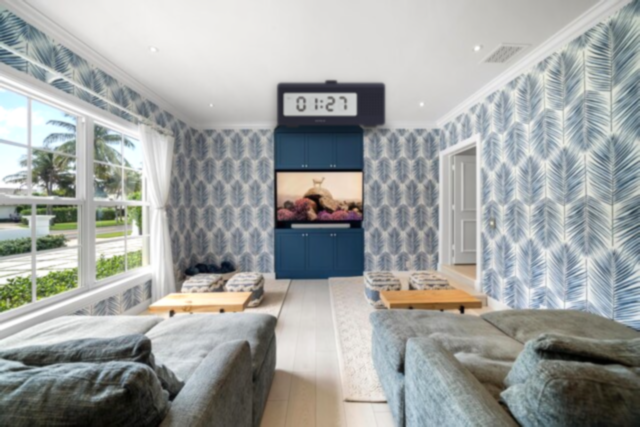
h=1 m=27
